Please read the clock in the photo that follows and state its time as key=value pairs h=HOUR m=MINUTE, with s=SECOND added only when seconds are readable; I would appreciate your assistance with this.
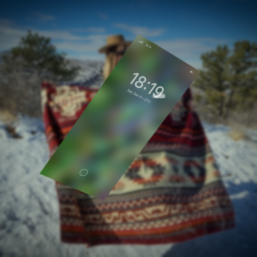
h=18 m=19
